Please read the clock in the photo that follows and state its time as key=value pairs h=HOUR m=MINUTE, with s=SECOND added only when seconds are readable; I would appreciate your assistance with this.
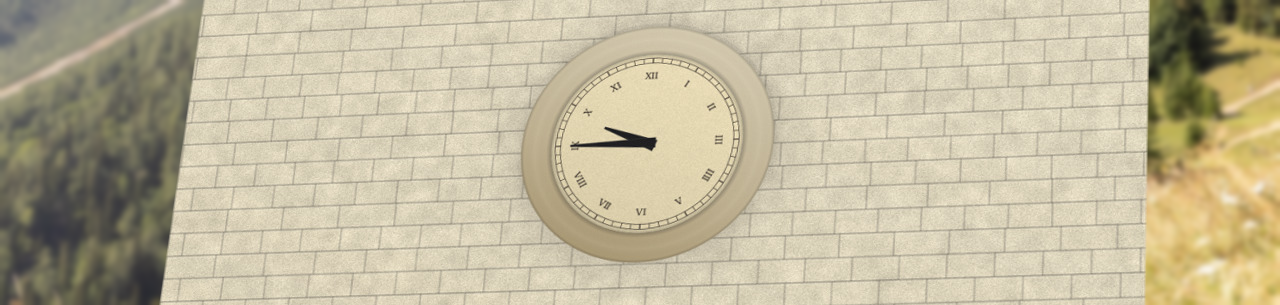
h=9 m=45
